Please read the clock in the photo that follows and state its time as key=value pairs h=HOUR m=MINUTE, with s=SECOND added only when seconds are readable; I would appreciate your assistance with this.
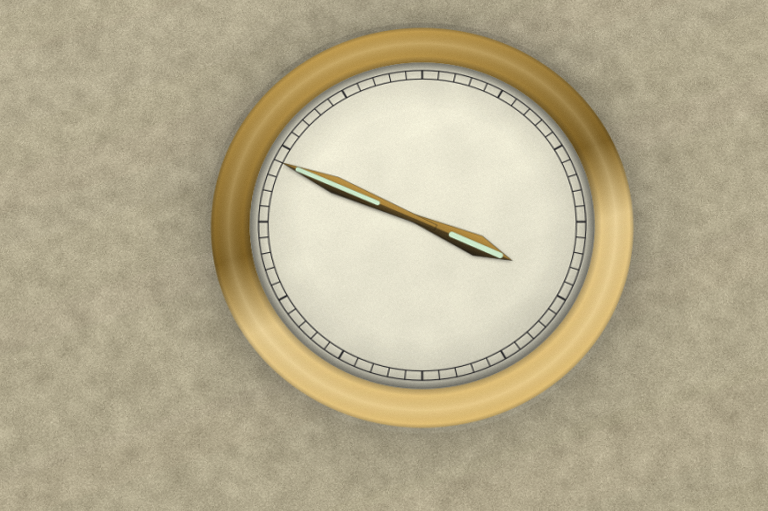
h=3 m=49
